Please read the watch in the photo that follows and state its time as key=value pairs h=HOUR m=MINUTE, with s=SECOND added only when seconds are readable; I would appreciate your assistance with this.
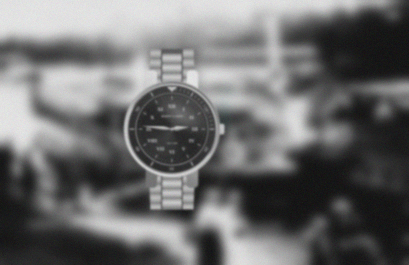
h=2 m=46
